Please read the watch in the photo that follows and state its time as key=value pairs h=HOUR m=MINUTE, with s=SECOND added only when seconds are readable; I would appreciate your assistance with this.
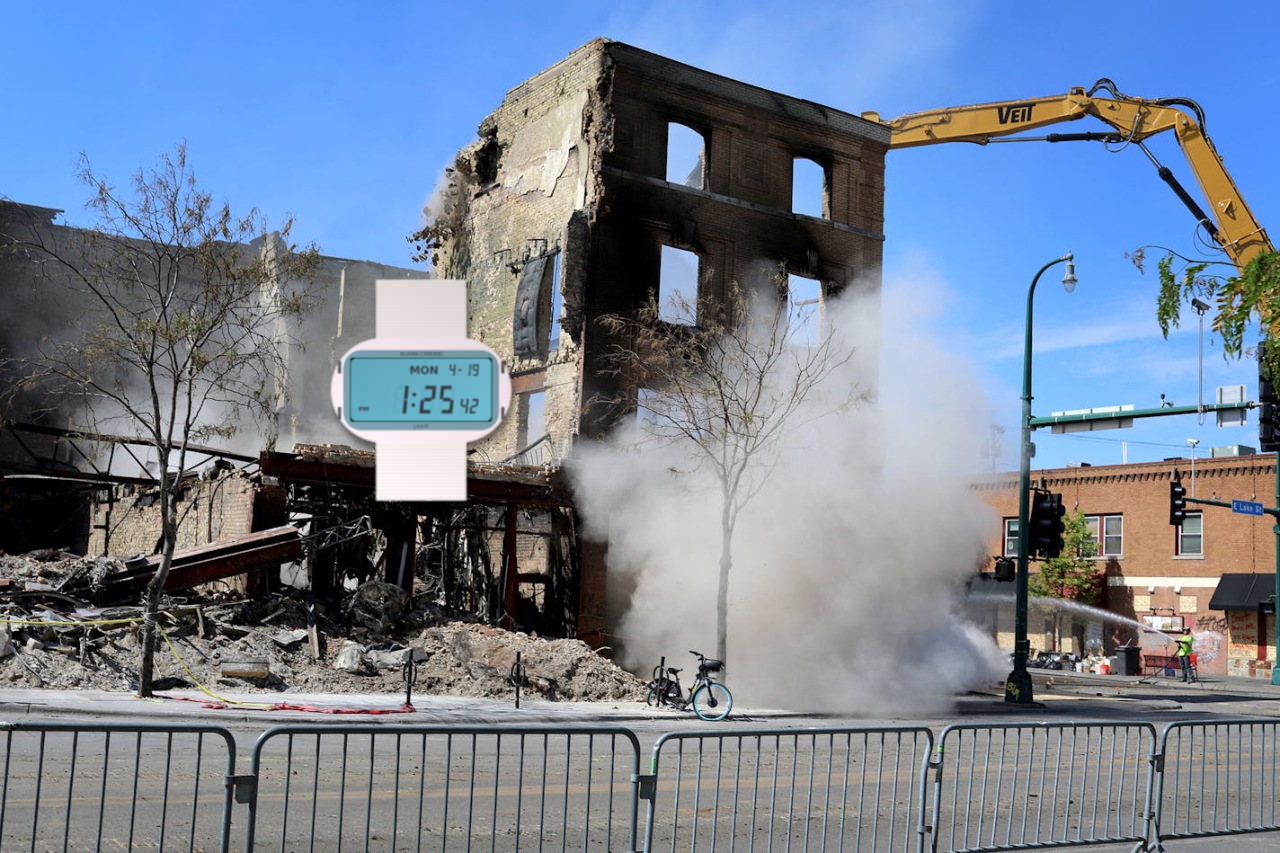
h=1 m=25 s=42
